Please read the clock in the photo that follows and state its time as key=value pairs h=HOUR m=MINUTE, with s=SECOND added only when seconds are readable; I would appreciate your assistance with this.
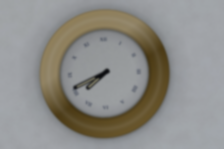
h=7 m=41
